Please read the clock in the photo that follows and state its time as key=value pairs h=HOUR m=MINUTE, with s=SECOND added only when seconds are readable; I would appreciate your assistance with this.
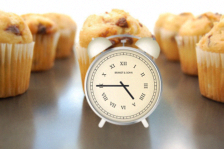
h=4 m=45
